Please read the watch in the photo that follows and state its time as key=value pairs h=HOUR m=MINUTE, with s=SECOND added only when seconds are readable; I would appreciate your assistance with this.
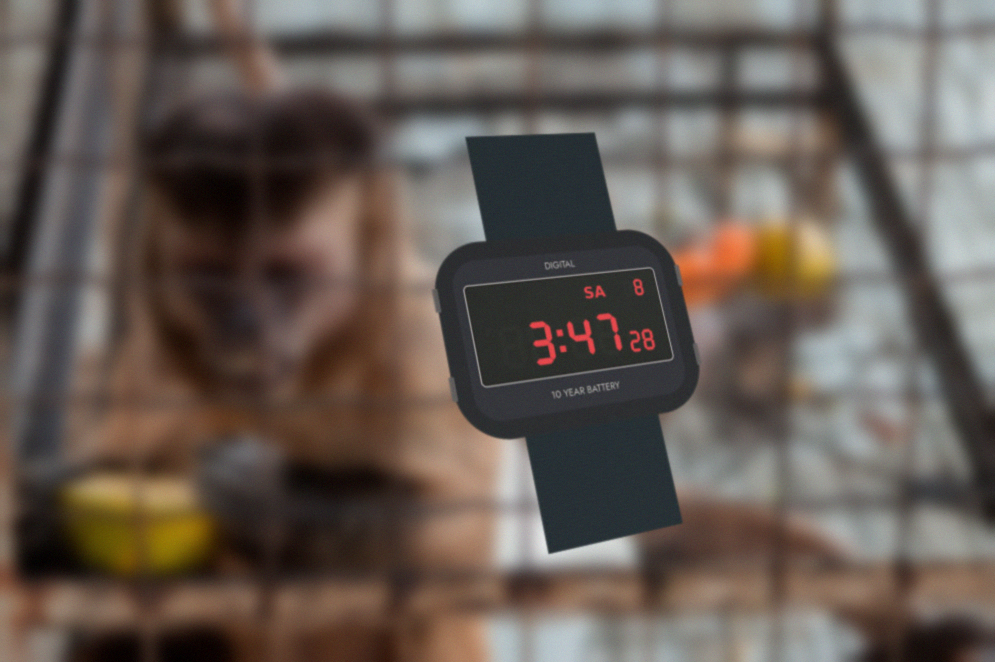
h=3 m=47 s=28
